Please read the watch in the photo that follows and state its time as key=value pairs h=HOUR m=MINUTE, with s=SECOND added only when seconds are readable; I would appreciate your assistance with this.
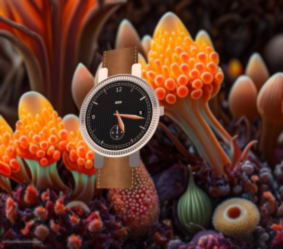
h=5 m=17
